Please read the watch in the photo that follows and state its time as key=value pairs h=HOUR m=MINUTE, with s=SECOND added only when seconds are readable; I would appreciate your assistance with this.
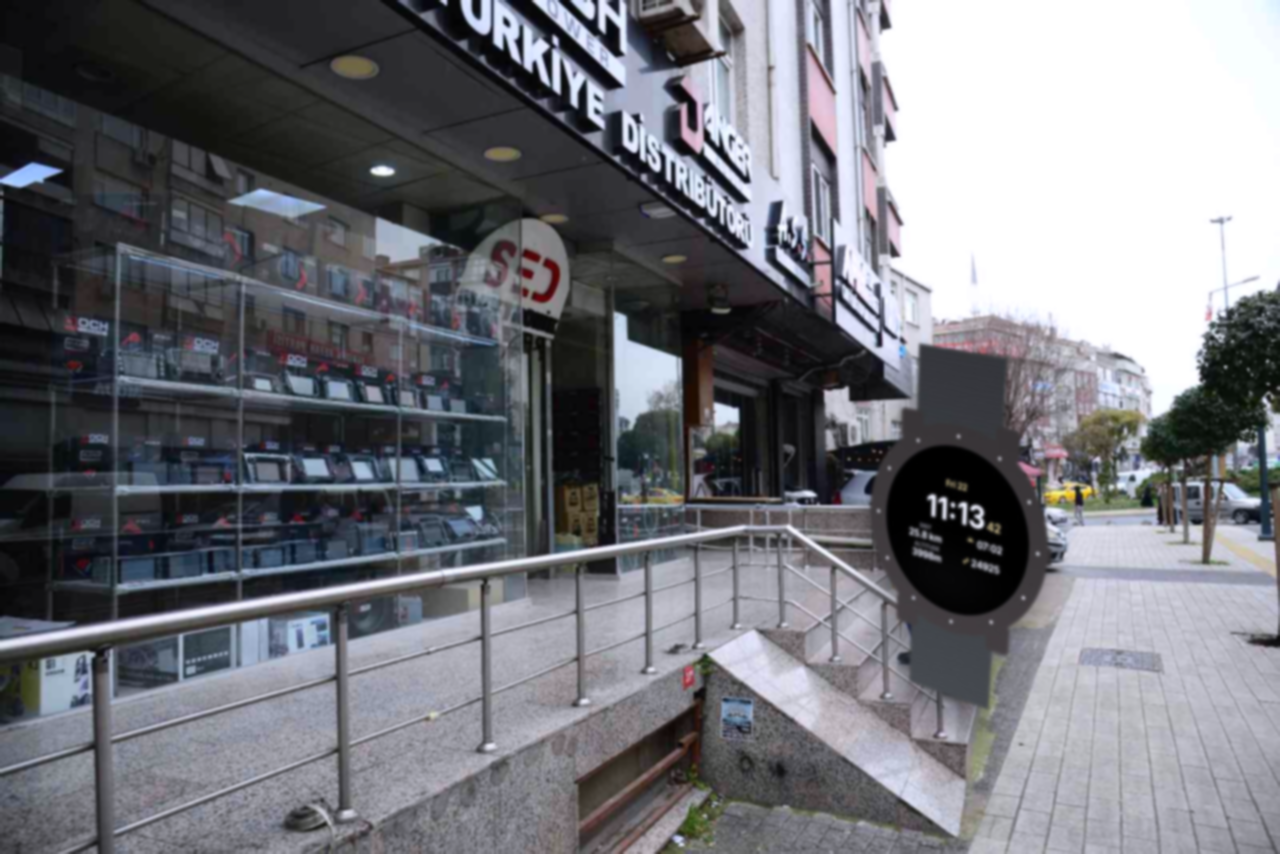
h=11 m=13
